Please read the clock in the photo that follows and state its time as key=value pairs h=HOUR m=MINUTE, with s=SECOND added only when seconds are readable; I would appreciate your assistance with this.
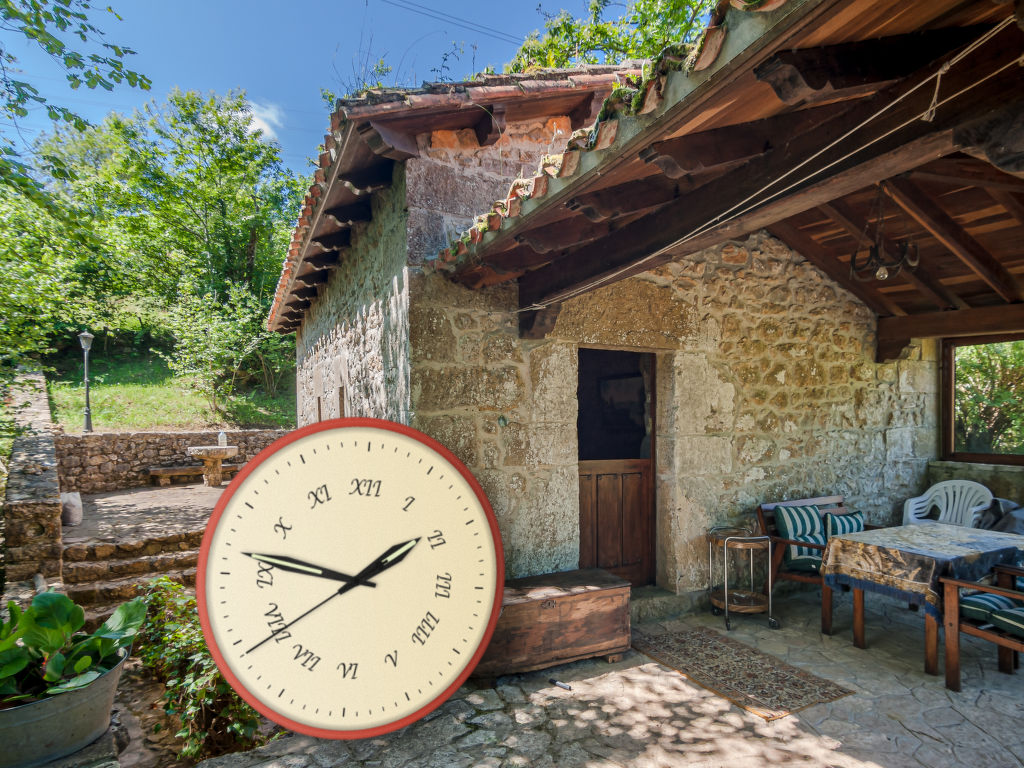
h=1 m=46 s=39
